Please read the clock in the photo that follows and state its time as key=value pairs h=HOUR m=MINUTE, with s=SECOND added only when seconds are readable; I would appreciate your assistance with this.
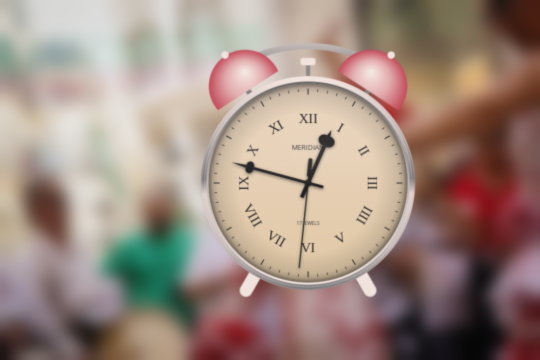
h=12 m=47 s=31
